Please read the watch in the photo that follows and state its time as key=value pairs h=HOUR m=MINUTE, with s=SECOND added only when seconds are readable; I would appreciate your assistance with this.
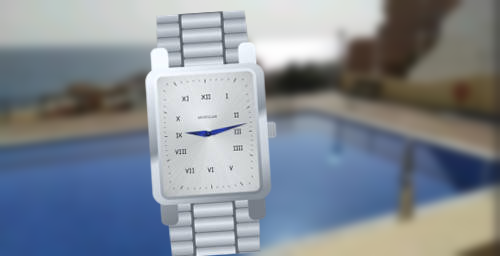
h=9 m=13
